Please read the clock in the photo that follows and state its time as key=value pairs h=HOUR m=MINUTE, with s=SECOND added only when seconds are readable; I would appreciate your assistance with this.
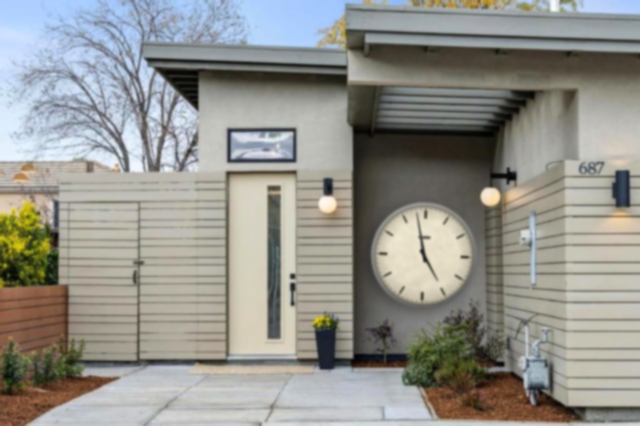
h=4 m=58
